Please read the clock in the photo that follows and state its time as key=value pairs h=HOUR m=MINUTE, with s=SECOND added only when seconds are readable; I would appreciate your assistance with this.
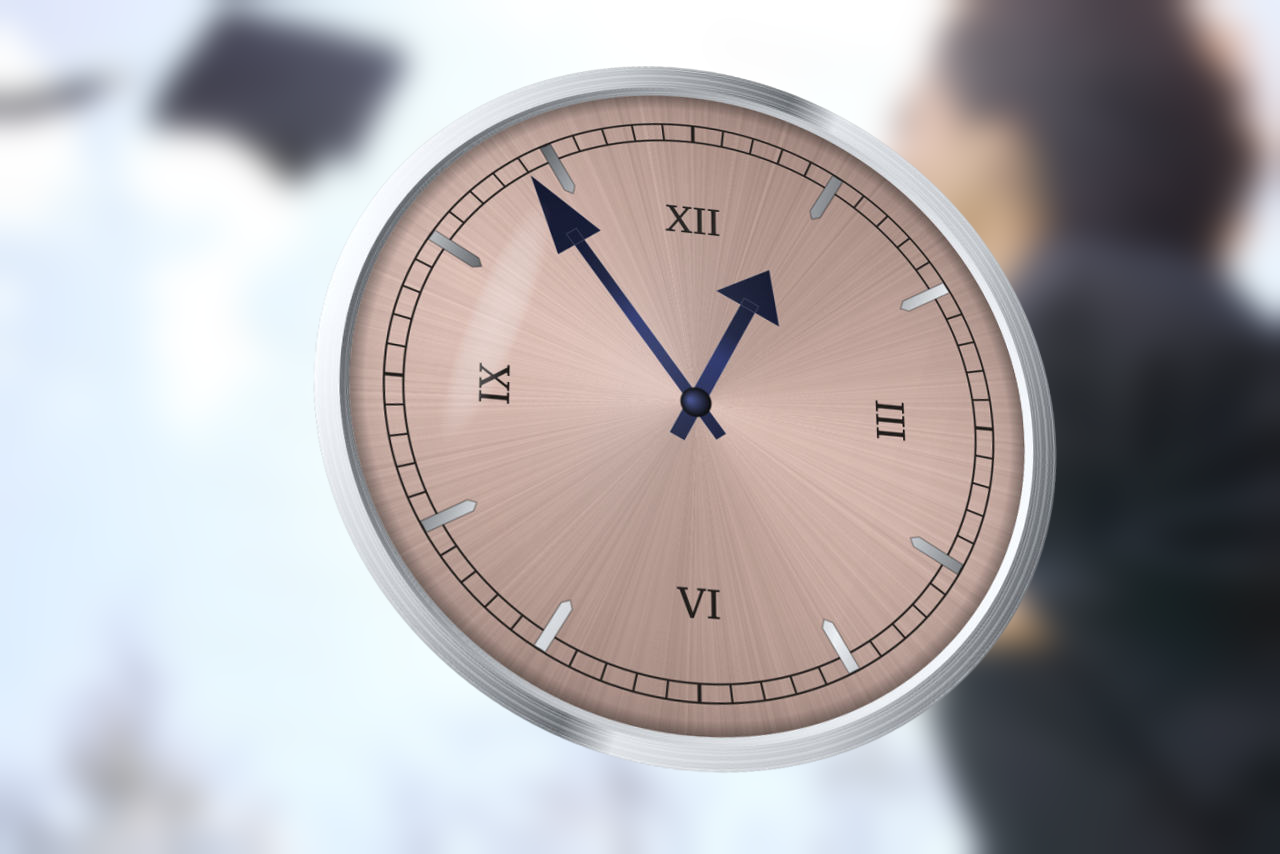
h=12 m=54
